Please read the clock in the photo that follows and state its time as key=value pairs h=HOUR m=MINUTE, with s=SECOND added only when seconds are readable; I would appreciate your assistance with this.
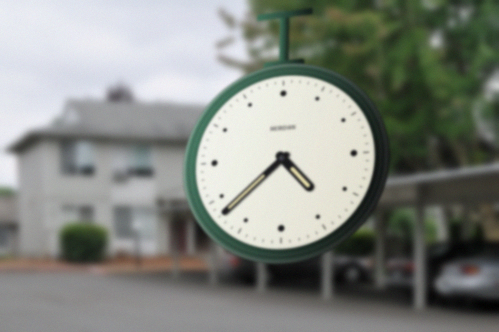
h=4 m=38
